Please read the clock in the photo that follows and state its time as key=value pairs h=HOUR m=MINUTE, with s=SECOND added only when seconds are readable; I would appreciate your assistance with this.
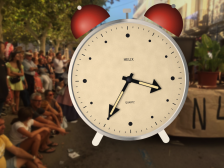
h=3 m=35
